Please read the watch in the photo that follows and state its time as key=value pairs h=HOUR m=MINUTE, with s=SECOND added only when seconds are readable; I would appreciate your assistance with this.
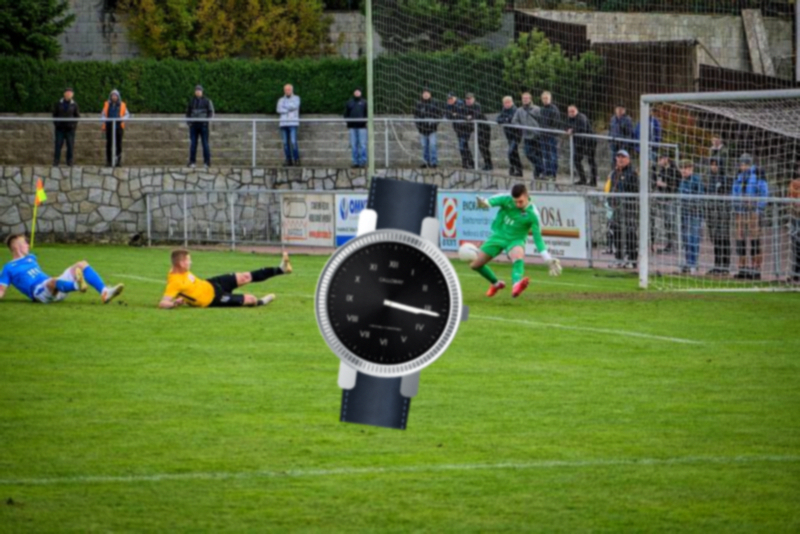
h=3 m=16
